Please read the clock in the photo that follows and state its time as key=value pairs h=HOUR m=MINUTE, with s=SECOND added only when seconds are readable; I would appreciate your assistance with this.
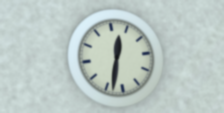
h=12 m=33
